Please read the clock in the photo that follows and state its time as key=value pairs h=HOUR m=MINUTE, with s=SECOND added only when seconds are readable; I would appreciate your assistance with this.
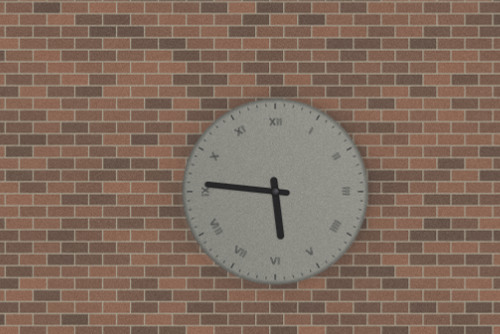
h=5 m=46
